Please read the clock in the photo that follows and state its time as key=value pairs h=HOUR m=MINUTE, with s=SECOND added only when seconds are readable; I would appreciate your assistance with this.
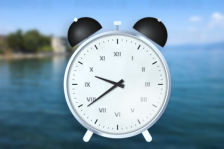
h=9 m=39
